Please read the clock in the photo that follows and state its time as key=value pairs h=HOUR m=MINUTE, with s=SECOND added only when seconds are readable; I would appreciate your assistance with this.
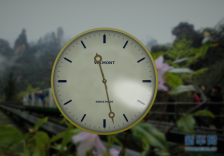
h=11 m=28
